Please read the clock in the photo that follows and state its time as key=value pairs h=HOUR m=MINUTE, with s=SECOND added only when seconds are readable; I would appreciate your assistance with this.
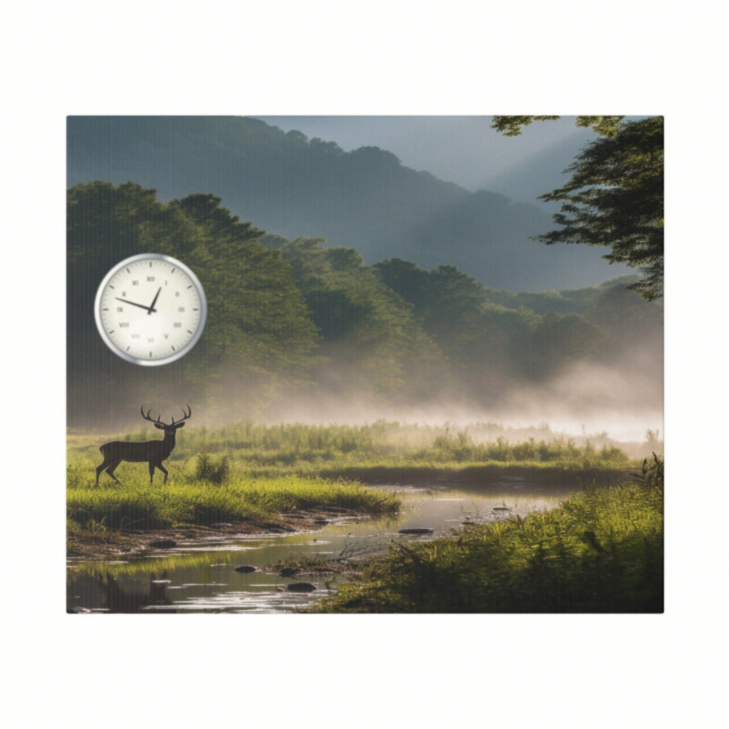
h=12 m=48
